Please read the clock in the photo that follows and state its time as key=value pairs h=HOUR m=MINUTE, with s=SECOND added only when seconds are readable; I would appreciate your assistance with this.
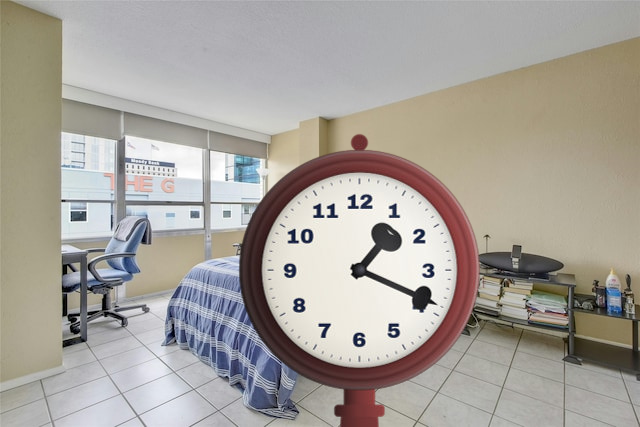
h=1 m=19
